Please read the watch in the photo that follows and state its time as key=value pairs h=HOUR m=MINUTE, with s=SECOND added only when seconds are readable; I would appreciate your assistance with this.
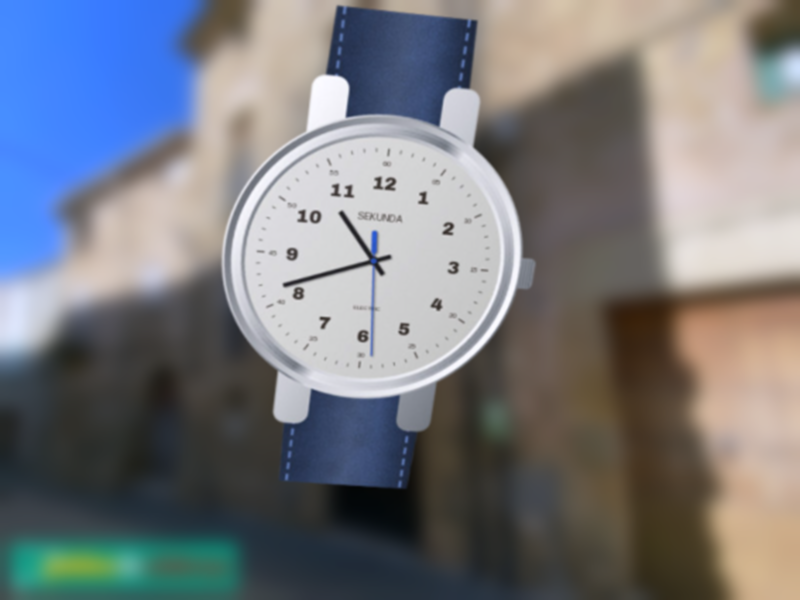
h=10 m=41 s=29
